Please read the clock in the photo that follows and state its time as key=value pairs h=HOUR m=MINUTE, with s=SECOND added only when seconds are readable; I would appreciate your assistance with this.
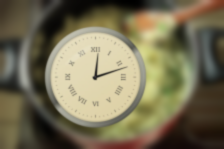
h=12 m=12
